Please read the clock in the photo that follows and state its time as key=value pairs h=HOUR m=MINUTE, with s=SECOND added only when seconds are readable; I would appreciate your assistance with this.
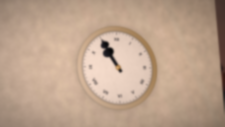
h=10 m=55
